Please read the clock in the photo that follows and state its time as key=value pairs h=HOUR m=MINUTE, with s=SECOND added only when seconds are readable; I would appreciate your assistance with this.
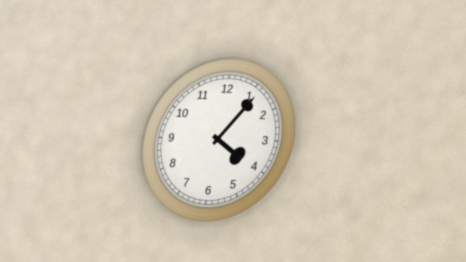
h=4 m=6
